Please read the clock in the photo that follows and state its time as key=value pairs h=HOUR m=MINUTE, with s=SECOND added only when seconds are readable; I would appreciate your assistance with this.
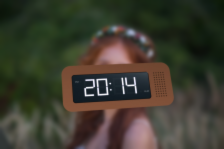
h=20 m=14
